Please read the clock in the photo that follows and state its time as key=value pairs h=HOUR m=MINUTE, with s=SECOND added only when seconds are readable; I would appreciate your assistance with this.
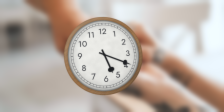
h=5 m=19
